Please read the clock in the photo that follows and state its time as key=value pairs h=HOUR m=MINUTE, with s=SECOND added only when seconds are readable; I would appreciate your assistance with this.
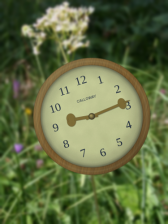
h=9 m=14
